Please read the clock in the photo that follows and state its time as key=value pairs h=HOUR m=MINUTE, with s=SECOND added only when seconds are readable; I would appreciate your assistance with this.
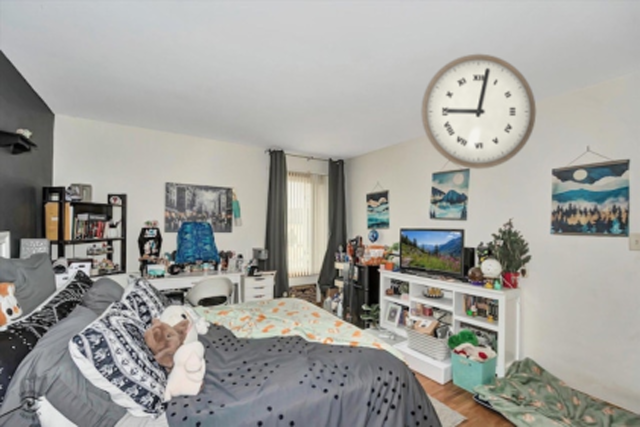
h=9 m=2
